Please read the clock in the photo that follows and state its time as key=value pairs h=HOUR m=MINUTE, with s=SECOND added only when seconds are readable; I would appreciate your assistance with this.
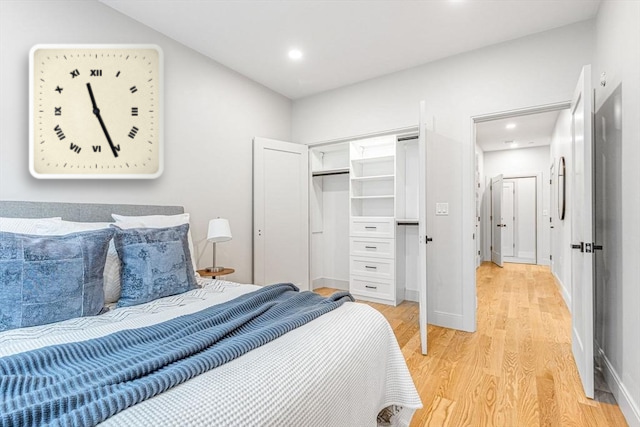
h=11 m=26
